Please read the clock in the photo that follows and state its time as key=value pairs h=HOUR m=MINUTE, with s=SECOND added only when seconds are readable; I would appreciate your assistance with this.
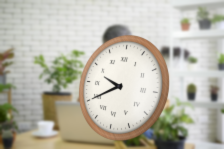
h=9 m=40
